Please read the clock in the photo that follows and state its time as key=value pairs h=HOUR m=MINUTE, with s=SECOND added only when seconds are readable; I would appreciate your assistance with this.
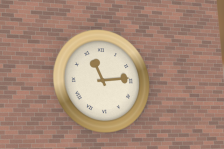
h=11 m=14
